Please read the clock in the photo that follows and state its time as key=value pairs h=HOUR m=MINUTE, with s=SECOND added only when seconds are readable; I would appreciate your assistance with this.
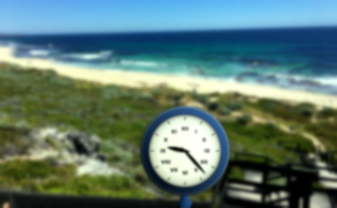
h=9 m=23
